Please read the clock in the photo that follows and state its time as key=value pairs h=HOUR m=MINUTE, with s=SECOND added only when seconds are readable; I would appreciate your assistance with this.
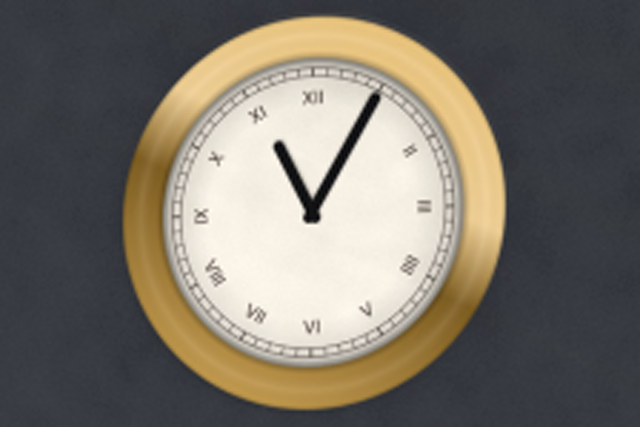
h=11 m=5
